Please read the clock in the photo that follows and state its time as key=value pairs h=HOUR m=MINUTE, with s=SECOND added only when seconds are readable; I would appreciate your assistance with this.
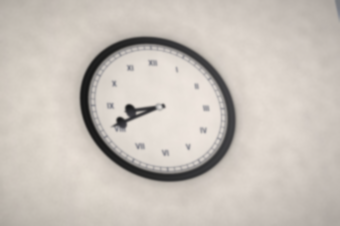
h=8 m=41
